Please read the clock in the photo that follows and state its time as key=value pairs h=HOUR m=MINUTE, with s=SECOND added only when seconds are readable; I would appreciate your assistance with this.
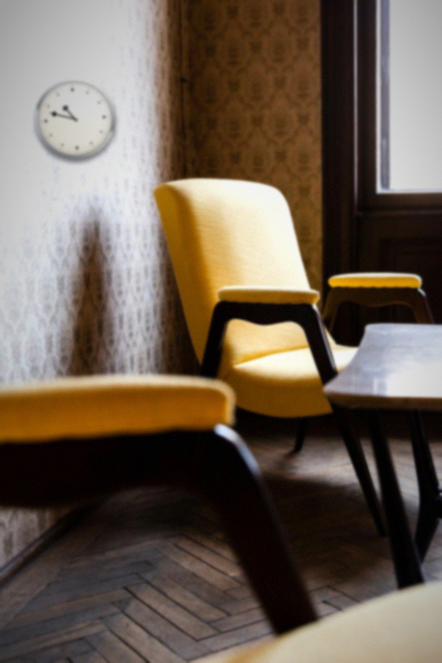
h=10 m=48
